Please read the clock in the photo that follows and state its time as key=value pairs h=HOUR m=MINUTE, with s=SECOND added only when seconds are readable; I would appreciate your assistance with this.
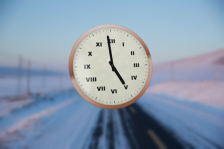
h=4 m=59
